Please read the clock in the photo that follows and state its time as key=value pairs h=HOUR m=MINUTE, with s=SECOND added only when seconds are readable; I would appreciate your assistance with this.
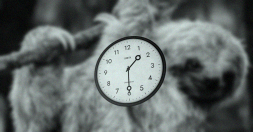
h=1 m=30
